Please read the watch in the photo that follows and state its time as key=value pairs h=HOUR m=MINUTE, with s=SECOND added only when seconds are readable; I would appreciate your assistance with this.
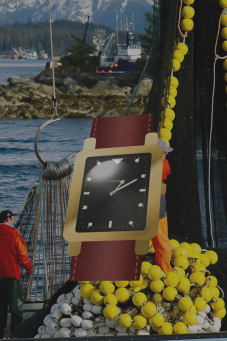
h=1 m=10
